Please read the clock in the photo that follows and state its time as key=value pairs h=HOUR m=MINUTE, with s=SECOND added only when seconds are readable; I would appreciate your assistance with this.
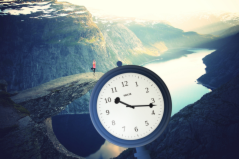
h=10 m=17
